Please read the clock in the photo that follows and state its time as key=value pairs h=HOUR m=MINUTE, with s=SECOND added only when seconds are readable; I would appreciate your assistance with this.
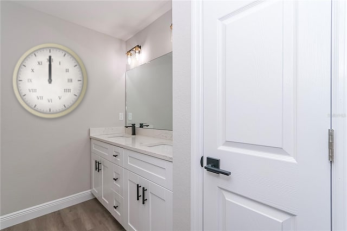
h=12 m=0
